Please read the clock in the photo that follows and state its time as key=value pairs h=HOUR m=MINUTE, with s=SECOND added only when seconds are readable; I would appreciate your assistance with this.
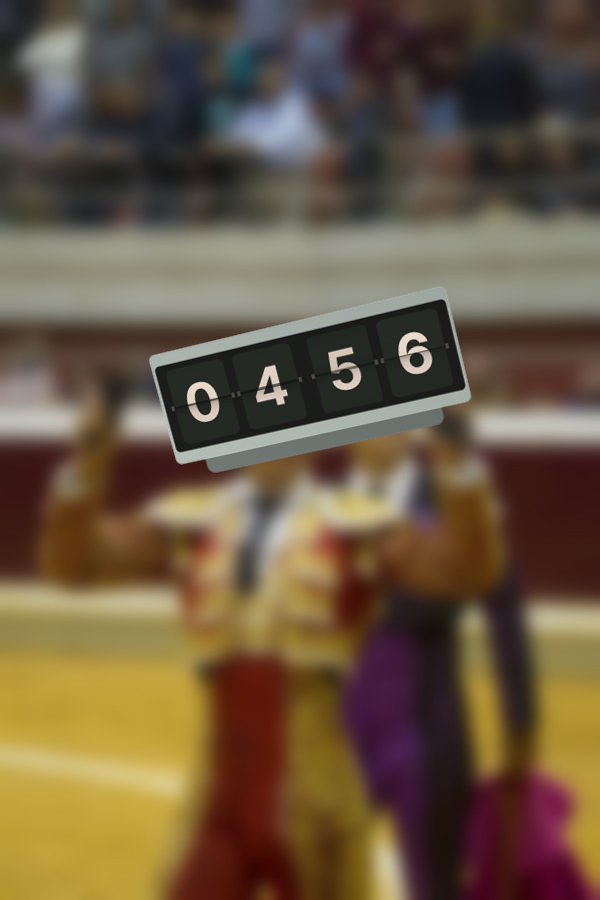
h=4 m=56
